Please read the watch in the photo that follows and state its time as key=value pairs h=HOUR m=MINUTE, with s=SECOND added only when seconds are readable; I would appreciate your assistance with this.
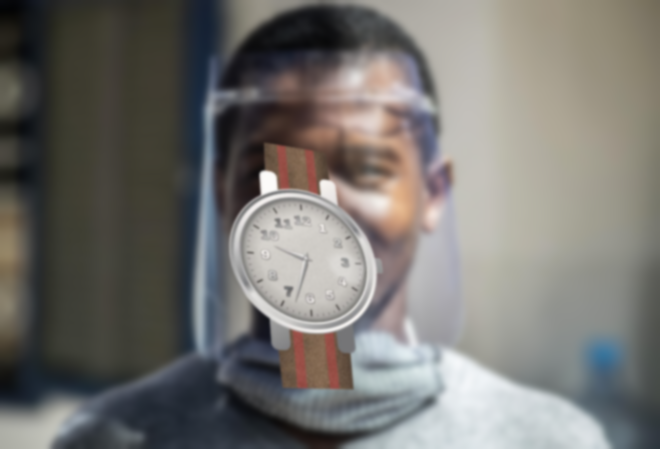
h=9 m=33
